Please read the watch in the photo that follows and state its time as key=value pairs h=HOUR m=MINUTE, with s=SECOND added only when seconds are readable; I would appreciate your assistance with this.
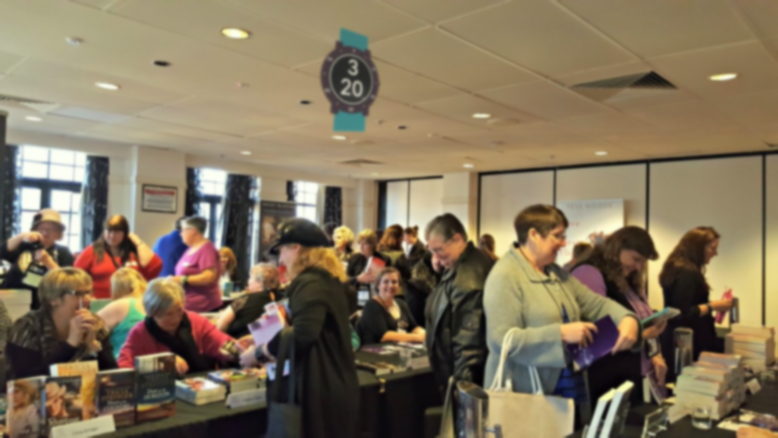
h=3 m=20
